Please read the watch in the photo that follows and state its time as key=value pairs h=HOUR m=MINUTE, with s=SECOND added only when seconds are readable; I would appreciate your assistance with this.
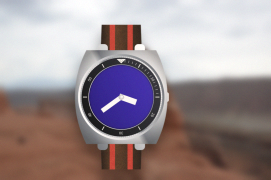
h=3 m=39
